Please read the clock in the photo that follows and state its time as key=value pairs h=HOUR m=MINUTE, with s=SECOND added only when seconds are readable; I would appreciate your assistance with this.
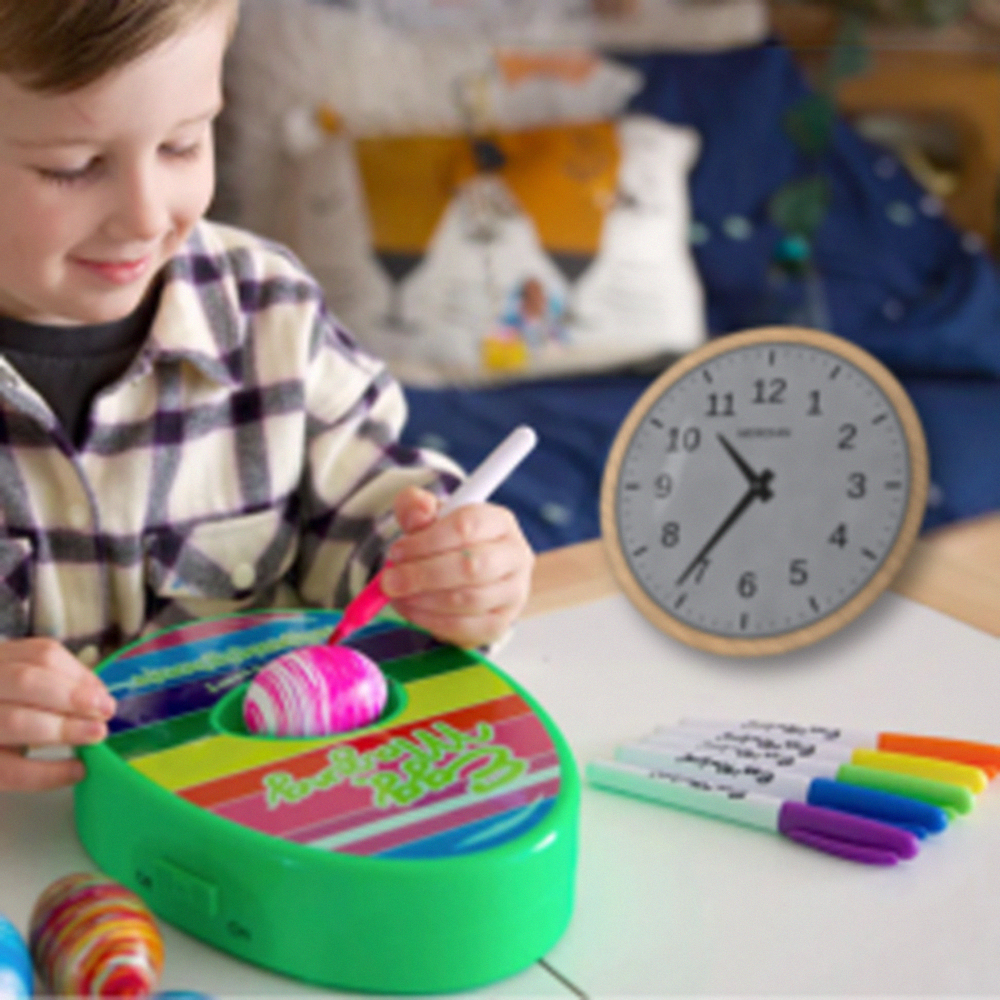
h=10 m=36
